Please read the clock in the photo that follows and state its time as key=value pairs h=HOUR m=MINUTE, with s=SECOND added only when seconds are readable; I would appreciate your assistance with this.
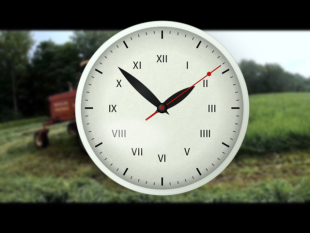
h=1 m=52 s=9
